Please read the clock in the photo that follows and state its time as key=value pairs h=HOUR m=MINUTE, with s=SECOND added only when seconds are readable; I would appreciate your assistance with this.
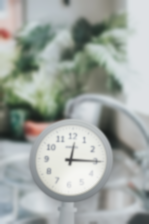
h=12 m=15
